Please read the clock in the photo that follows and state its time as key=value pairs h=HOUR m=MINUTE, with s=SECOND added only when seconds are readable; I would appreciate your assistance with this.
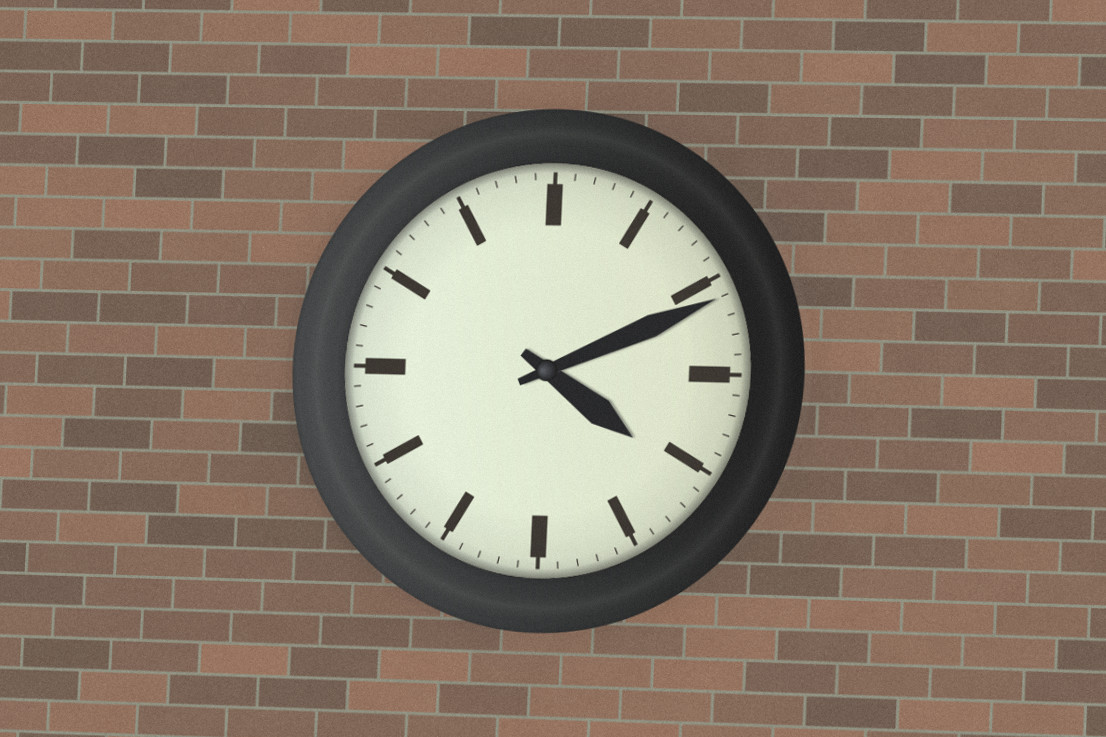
h=4 m=11
